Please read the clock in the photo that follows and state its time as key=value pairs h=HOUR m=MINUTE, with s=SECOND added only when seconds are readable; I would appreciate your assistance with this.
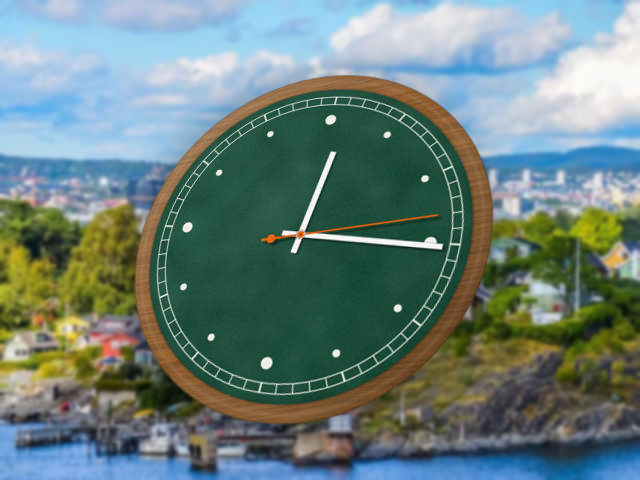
h=12 m=15 s=13
